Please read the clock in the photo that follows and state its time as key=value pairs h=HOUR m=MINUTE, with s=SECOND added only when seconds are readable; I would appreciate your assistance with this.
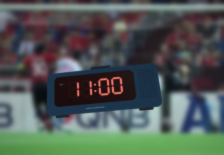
h=11 m=0
